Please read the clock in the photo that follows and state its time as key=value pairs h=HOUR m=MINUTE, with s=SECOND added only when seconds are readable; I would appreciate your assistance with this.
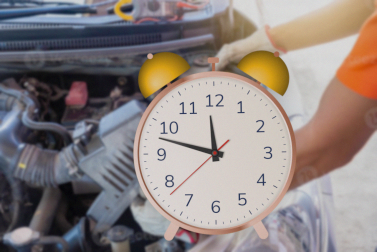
h=11 m=47 s=38
